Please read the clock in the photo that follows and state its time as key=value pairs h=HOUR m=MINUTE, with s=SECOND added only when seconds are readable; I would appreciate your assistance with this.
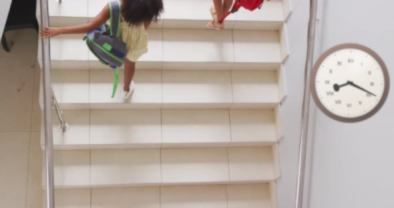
h=8 m=19
